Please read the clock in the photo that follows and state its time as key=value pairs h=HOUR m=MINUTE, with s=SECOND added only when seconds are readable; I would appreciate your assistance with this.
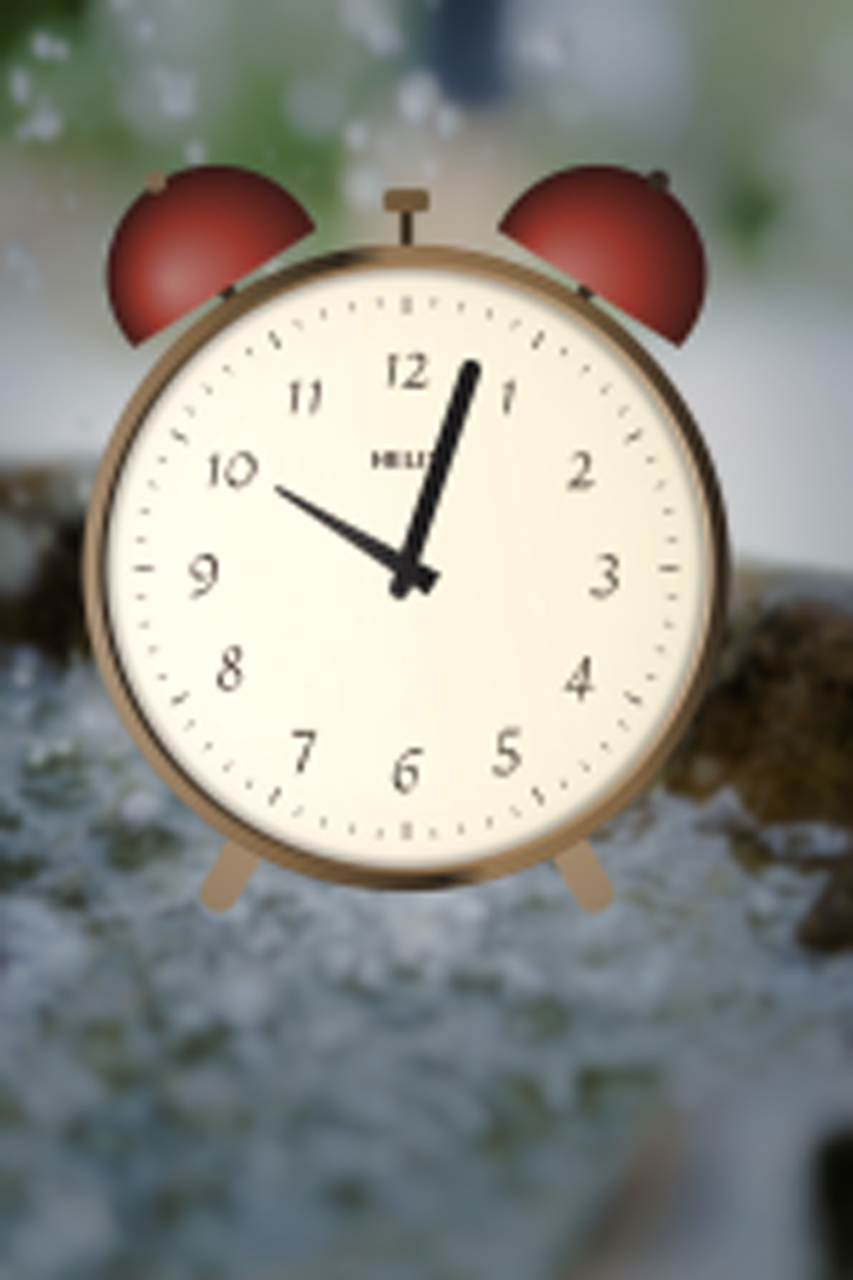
h=10 m=3
